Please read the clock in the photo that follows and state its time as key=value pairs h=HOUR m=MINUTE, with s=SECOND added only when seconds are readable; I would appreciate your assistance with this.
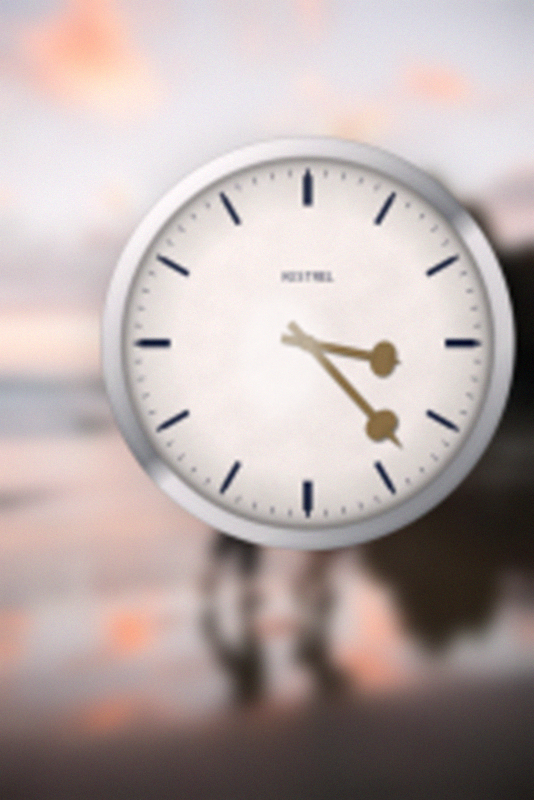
h=3 m=23
